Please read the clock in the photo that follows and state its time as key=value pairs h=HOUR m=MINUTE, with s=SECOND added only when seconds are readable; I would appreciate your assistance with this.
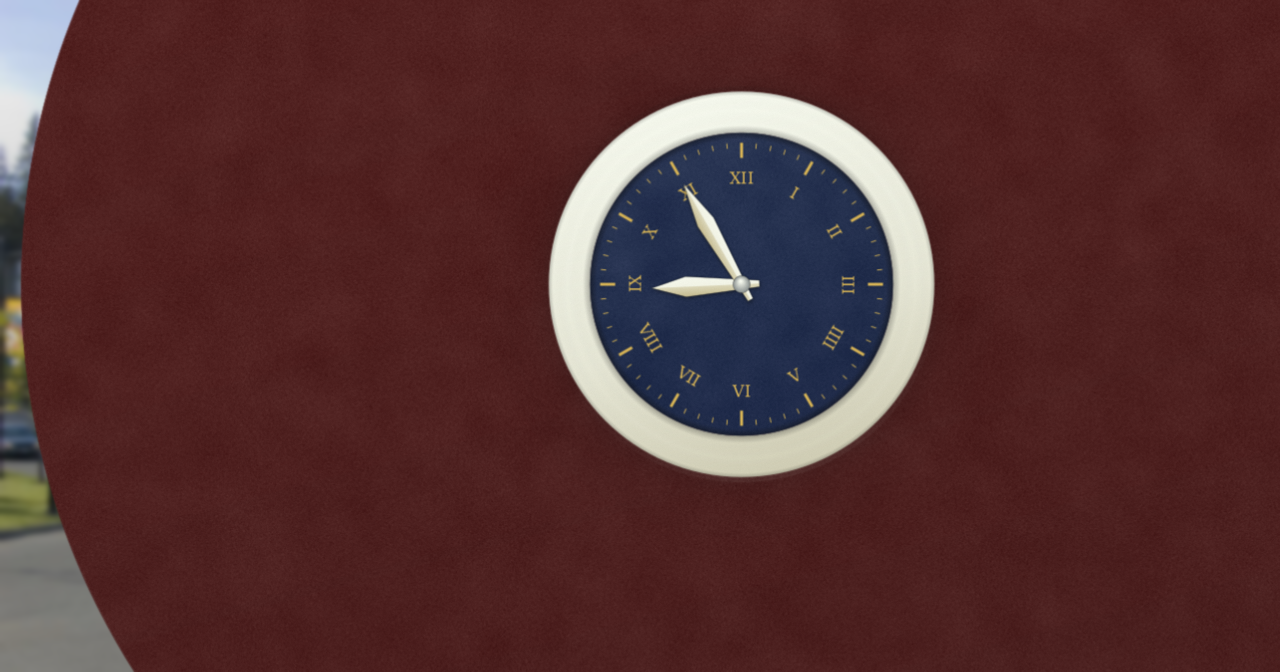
h=8 m=55
